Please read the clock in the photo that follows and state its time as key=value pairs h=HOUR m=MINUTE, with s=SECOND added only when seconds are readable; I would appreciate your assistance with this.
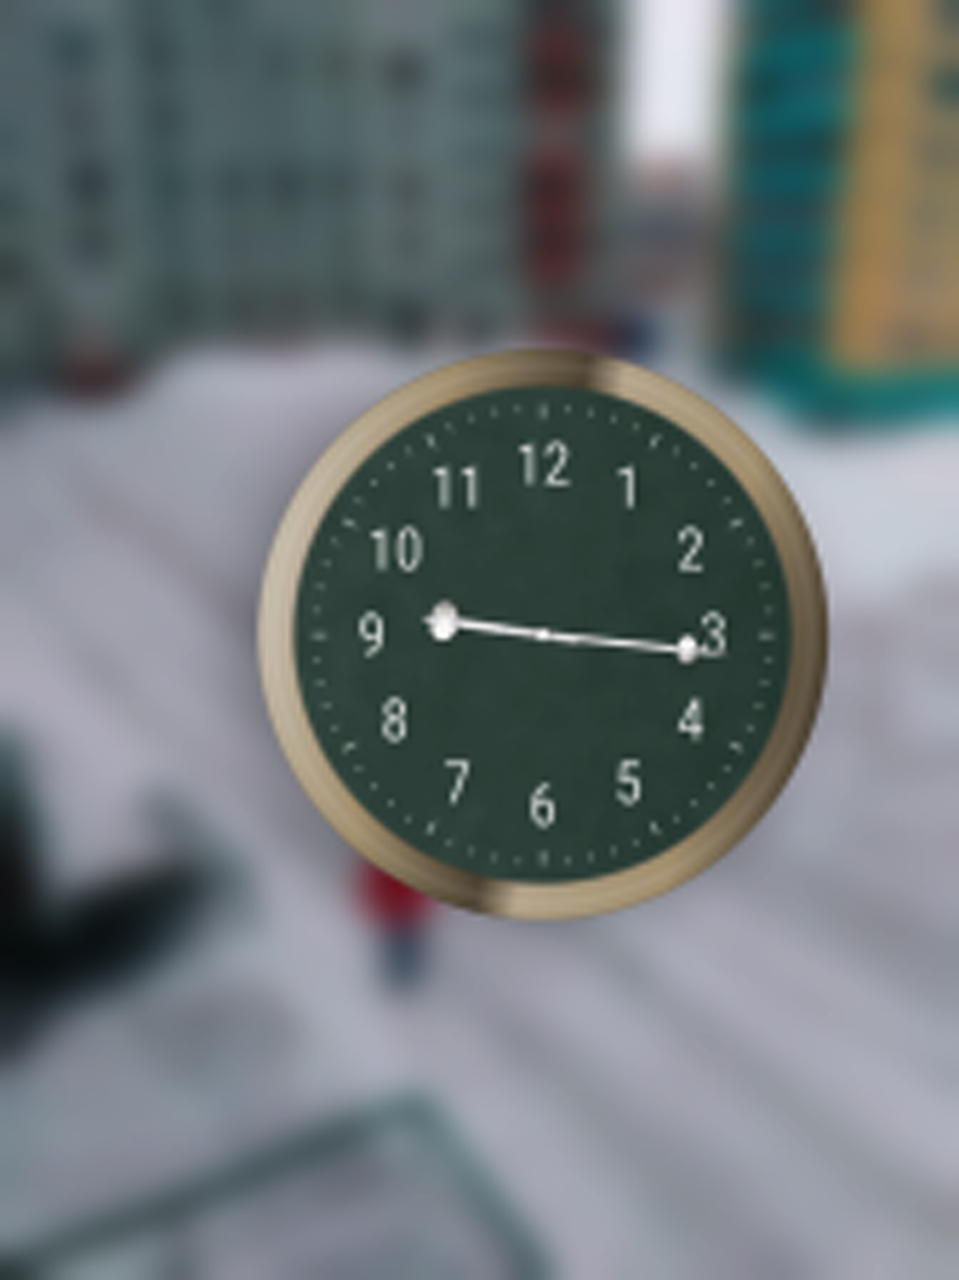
h=9 m=16
